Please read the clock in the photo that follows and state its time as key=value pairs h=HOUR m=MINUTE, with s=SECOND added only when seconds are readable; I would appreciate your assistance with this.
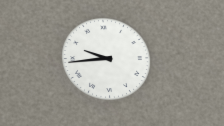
h=9 m=44
